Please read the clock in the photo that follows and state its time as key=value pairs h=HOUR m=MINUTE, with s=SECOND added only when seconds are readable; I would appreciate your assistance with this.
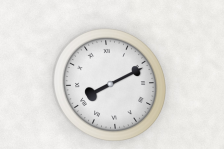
h=8 m=11
